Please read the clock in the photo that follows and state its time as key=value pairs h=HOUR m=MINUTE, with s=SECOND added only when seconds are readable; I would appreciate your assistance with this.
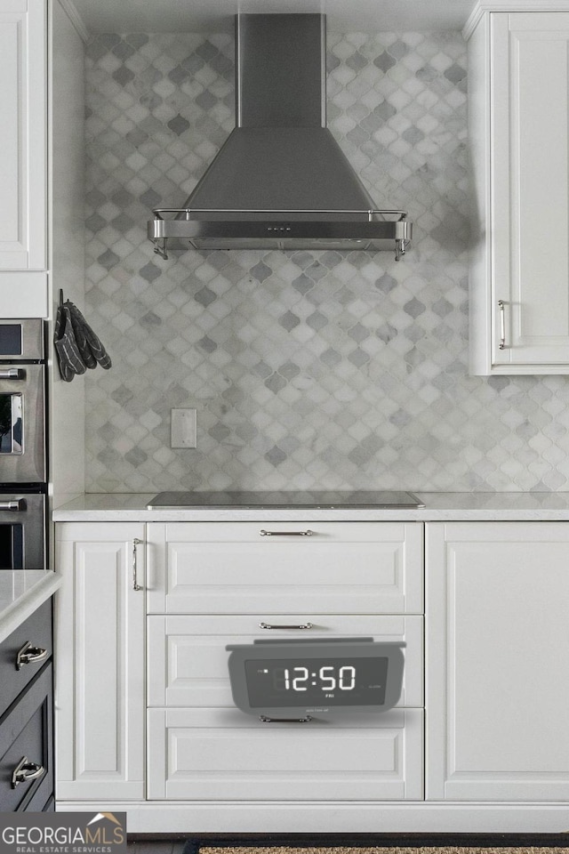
h=12 m=50
